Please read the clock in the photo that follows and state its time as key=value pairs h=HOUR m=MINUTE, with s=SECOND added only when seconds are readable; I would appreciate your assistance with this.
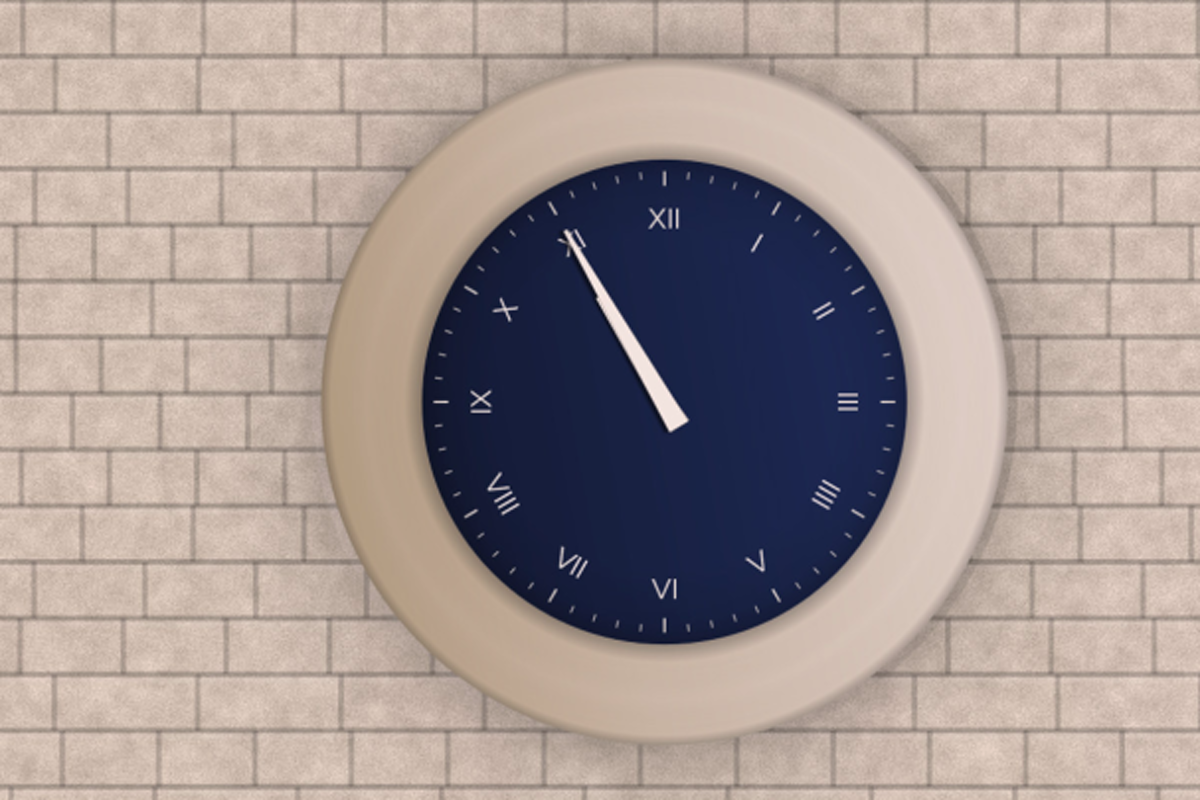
h=10 m=55
